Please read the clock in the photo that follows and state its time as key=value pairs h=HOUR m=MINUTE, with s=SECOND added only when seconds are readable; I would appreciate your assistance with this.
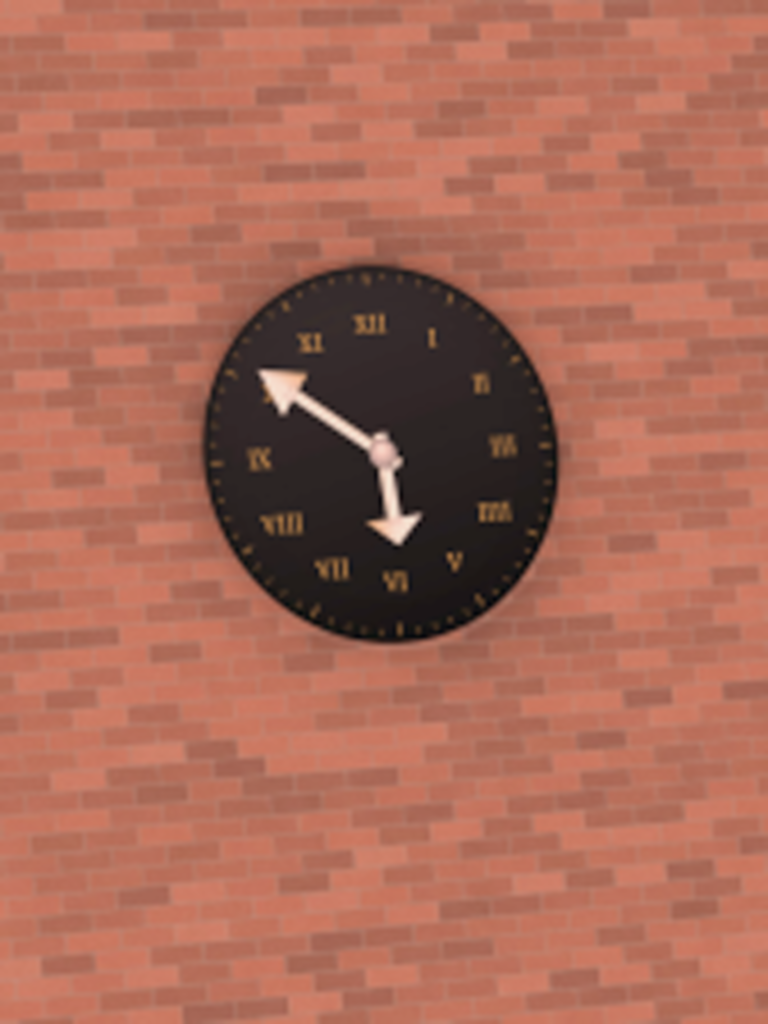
h=5 m=51
